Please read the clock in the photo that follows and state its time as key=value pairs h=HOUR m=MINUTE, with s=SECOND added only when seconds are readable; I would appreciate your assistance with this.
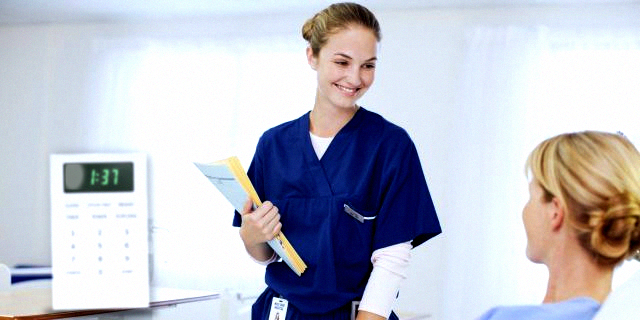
h=1 m=37
